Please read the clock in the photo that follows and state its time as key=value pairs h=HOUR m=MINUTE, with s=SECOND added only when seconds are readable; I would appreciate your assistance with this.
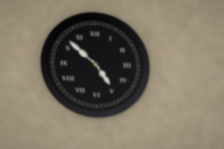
h=4 m=52
